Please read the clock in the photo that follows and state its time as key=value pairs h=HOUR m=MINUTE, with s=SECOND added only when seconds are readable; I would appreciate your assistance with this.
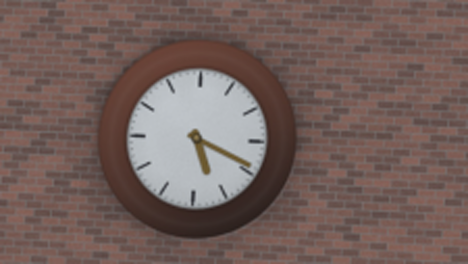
h=5 m=19
